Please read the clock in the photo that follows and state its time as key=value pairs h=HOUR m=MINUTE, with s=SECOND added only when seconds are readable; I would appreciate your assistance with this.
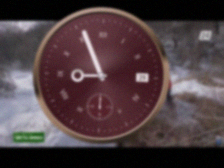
h=8 m=56
